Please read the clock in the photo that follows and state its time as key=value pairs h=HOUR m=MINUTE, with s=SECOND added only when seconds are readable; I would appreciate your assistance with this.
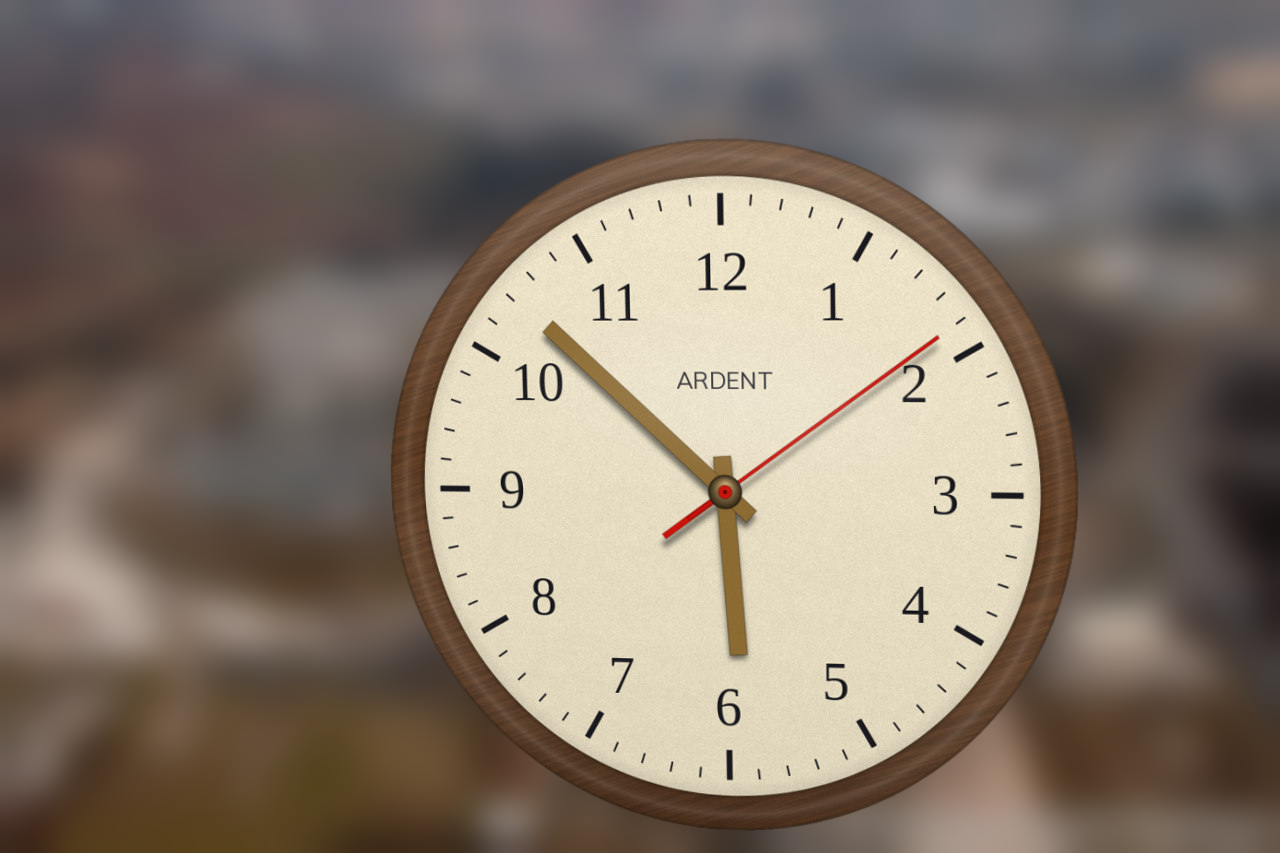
h=5 m=52 s=9
